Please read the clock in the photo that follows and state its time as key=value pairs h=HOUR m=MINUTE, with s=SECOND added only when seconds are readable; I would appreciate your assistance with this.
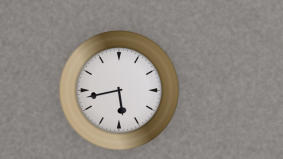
h=5 m=43
